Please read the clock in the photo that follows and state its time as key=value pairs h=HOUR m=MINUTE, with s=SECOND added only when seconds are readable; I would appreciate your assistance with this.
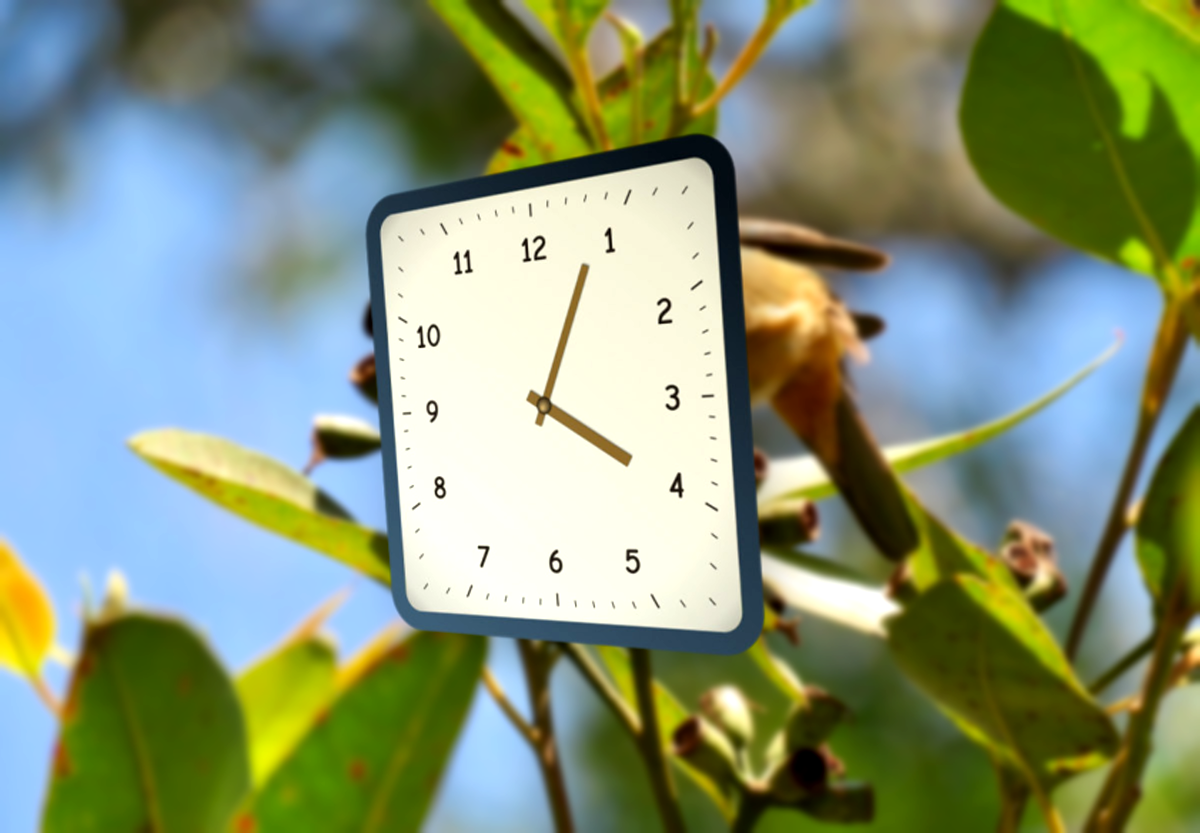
h=4 m=4
